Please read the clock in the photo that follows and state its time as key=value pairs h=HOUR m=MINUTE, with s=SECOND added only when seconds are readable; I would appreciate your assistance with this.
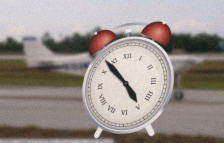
h=4 m=53
